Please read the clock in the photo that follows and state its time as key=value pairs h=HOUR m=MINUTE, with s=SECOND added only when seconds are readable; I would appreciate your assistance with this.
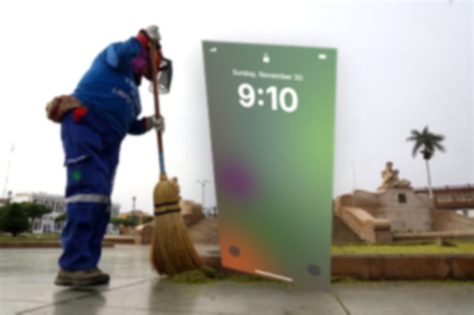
h=9 m=10
